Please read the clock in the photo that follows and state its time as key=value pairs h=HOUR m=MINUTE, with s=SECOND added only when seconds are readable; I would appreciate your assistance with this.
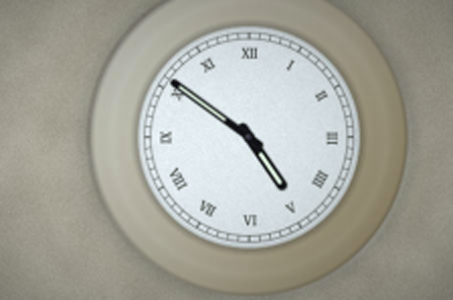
h=4 m=51
